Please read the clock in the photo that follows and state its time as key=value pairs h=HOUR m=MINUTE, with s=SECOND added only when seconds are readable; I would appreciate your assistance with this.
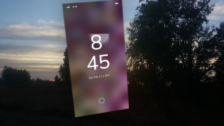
h=8 m=45
